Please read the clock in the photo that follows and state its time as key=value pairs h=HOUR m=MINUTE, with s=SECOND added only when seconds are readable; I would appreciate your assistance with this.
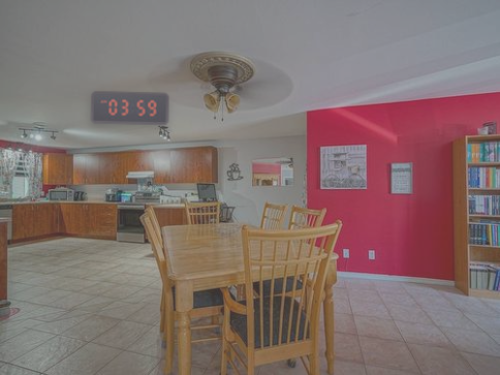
h=3 m=59
